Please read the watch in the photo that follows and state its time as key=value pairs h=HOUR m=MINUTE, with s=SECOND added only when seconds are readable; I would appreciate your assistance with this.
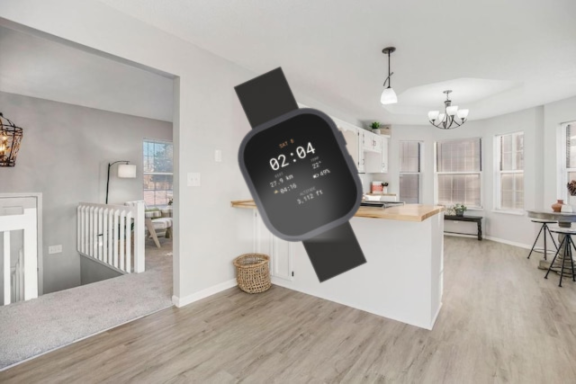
h=2 m=4
